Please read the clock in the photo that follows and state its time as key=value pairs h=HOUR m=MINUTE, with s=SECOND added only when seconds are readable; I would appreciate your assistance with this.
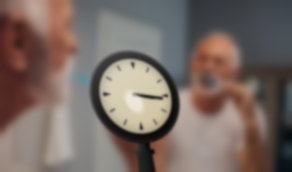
h=3 m=16
